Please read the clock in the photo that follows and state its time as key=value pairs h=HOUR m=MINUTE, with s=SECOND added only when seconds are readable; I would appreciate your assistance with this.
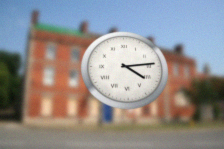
h=4 m=14
